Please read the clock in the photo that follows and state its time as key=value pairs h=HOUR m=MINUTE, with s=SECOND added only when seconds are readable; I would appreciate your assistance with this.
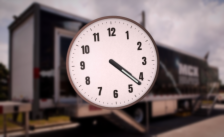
h=4 m=22
